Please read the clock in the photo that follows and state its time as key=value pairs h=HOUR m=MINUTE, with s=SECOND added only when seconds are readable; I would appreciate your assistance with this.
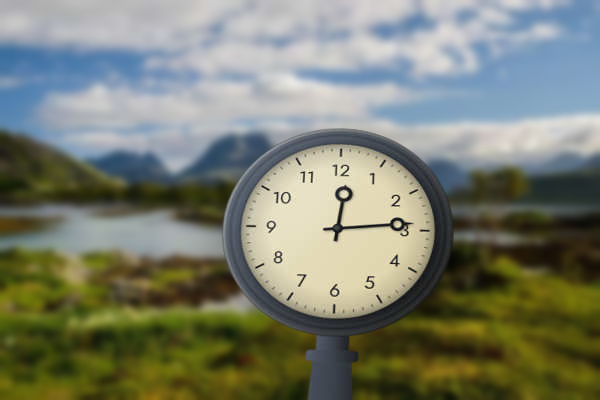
h=12 m=14
